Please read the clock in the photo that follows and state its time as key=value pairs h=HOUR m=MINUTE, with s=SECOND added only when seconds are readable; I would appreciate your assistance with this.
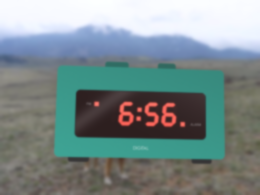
h=6 m=56
